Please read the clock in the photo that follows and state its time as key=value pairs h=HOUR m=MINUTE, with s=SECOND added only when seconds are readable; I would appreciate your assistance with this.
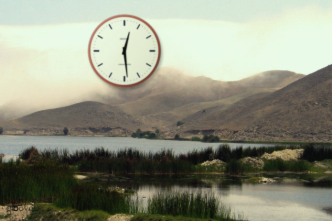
h=12 m=29
